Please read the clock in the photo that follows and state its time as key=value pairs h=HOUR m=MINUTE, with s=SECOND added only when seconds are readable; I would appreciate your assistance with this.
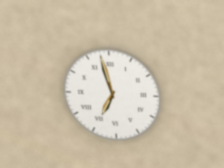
h=6 m=58
